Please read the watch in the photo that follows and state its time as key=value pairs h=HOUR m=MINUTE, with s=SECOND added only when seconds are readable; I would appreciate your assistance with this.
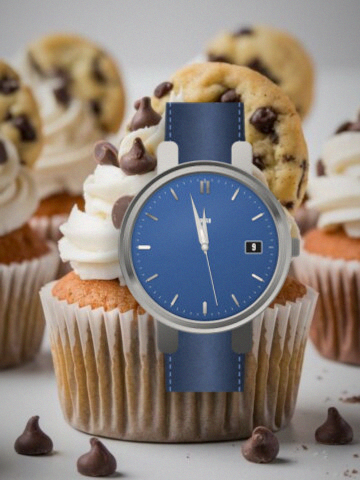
h=11 m=57 s=28
